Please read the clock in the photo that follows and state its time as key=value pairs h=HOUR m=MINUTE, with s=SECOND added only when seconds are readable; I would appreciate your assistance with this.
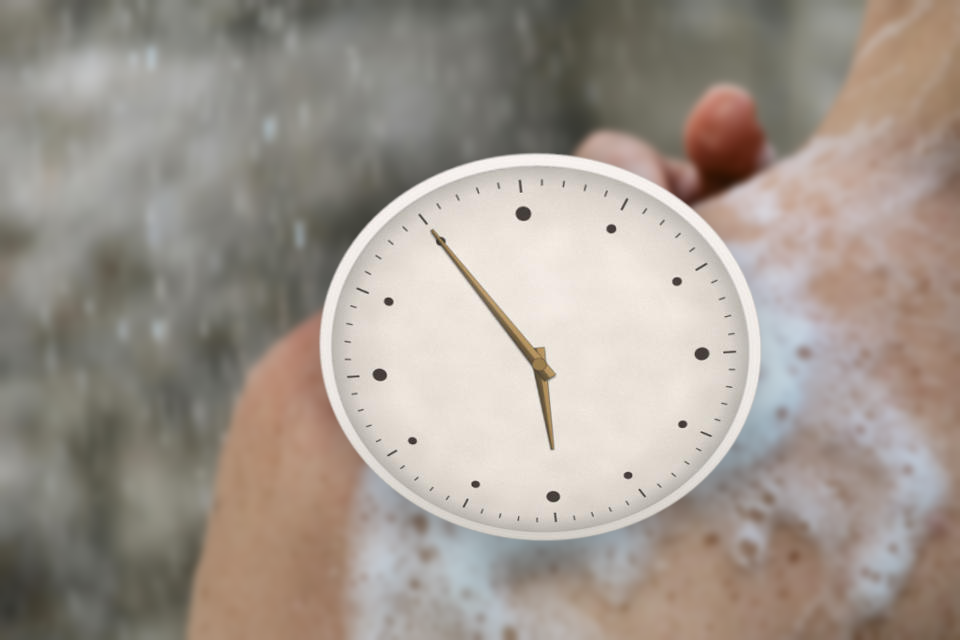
h=5 m=55
